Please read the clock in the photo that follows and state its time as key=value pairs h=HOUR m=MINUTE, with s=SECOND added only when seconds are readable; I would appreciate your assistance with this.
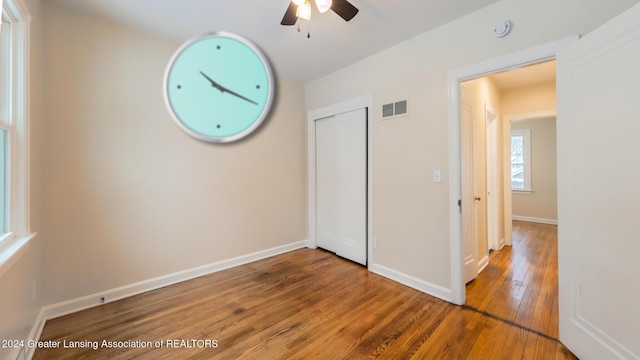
h=10 m=19
